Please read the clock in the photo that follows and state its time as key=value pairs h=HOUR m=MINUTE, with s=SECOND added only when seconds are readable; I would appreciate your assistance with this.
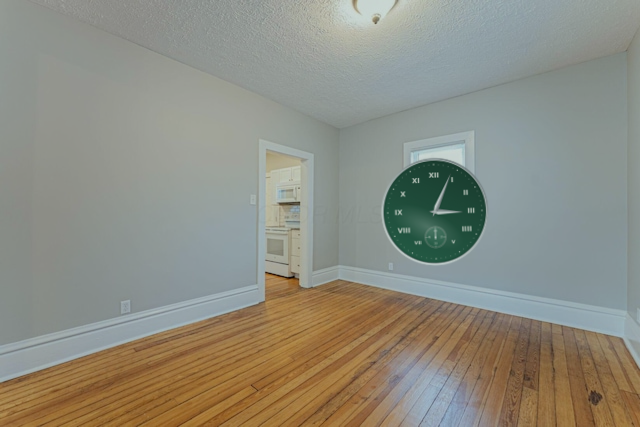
h=3 m=4
